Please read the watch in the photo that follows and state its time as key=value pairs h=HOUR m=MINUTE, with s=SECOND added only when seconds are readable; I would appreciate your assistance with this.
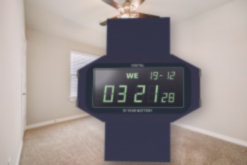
h=3 m=21
